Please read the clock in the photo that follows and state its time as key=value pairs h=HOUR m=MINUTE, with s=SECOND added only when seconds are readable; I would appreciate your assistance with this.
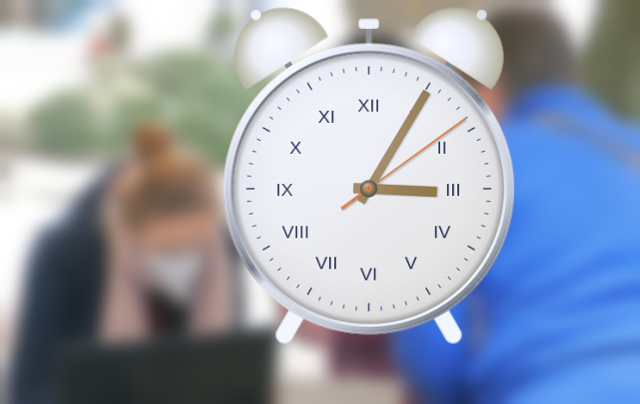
h=3 m=5 s=9
